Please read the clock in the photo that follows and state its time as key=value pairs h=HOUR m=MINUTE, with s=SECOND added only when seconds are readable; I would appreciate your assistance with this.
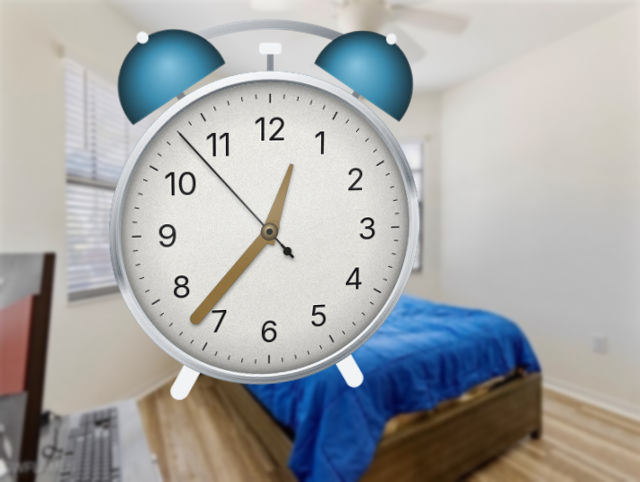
h=12 m=36 s=53
